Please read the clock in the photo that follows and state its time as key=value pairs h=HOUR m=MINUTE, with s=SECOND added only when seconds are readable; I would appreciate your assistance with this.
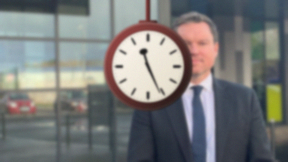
h=11 m=26
